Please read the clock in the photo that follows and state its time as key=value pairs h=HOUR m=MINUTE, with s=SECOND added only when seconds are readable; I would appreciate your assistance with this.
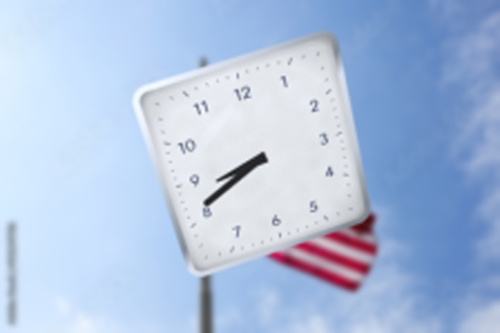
h=8 m=41
